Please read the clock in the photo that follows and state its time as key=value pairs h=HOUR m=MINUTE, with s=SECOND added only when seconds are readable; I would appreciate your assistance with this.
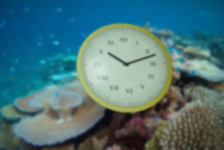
h=10 m=12
